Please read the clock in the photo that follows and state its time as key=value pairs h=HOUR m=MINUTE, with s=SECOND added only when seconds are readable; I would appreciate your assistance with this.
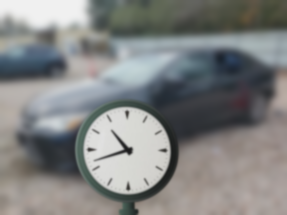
h=10 m=42
